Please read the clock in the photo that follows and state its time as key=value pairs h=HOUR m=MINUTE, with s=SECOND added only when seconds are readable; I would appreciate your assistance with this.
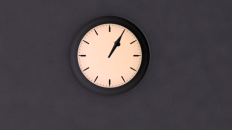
h=1 m=5
